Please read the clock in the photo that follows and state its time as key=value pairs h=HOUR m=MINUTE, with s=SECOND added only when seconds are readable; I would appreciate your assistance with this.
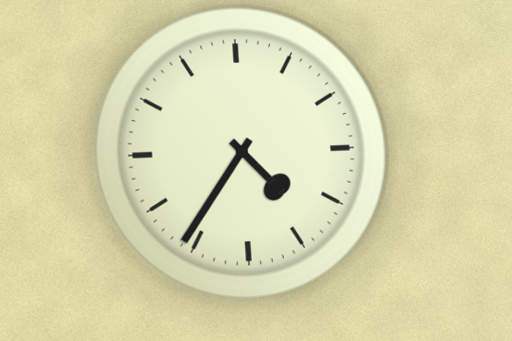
h=4 m=36
